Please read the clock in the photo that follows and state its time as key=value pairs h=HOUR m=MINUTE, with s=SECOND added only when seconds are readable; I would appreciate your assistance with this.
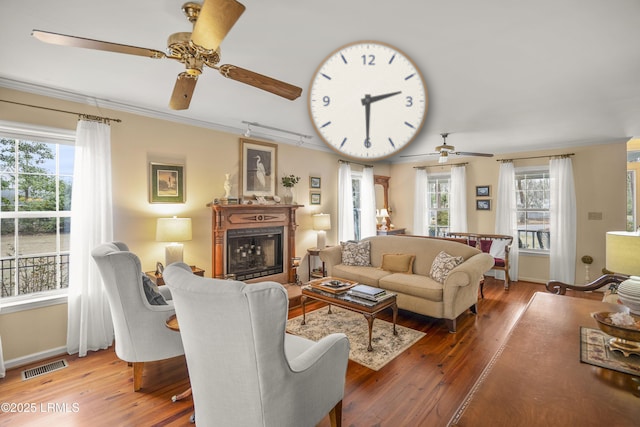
h=2 m=30
